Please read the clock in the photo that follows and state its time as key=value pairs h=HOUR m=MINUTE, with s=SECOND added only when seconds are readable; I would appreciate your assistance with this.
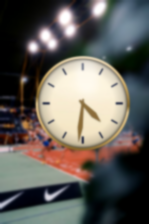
h=4 m=31
